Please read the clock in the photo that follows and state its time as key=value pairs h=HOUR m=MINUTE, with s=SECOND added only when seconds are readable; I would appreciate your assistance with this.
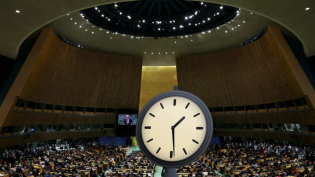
h=1 m=29
